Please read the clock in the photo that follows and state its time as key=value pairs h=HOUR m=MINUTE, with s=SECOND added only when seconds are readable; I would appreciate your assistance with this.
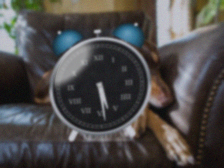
h=5 m=29
